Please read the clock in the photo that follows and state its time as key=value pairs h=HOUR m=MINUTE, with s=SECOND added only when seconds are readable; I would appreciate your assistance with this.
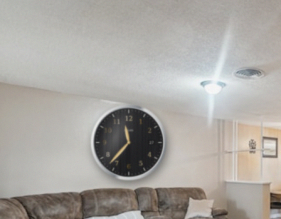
h=11 m=37
